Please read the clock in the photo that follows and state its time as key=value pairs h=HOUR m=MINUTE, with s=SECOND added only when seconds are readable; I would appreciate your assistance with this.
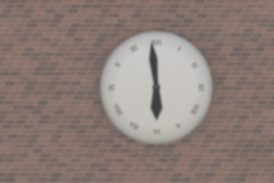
h=5 m=59
